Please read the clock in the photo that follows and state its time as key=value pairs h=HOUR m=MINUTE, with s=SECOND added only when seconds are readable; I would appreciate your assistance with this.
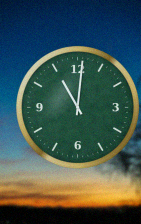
h=11 m=1
